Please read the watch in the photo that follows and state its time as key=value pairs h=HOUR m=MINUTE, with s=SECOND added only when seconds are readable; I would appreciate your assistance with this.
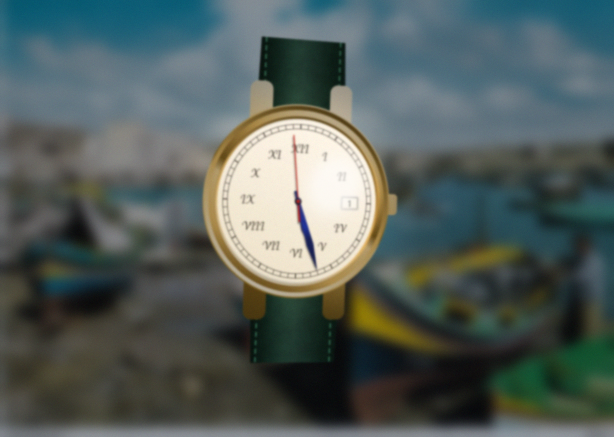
h=5 m=26 s=59
